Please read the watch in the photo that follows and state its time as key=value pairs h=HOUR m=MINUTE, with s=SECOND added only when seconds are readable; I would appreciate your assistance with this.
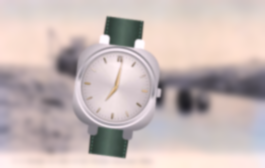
h=7 m=1
